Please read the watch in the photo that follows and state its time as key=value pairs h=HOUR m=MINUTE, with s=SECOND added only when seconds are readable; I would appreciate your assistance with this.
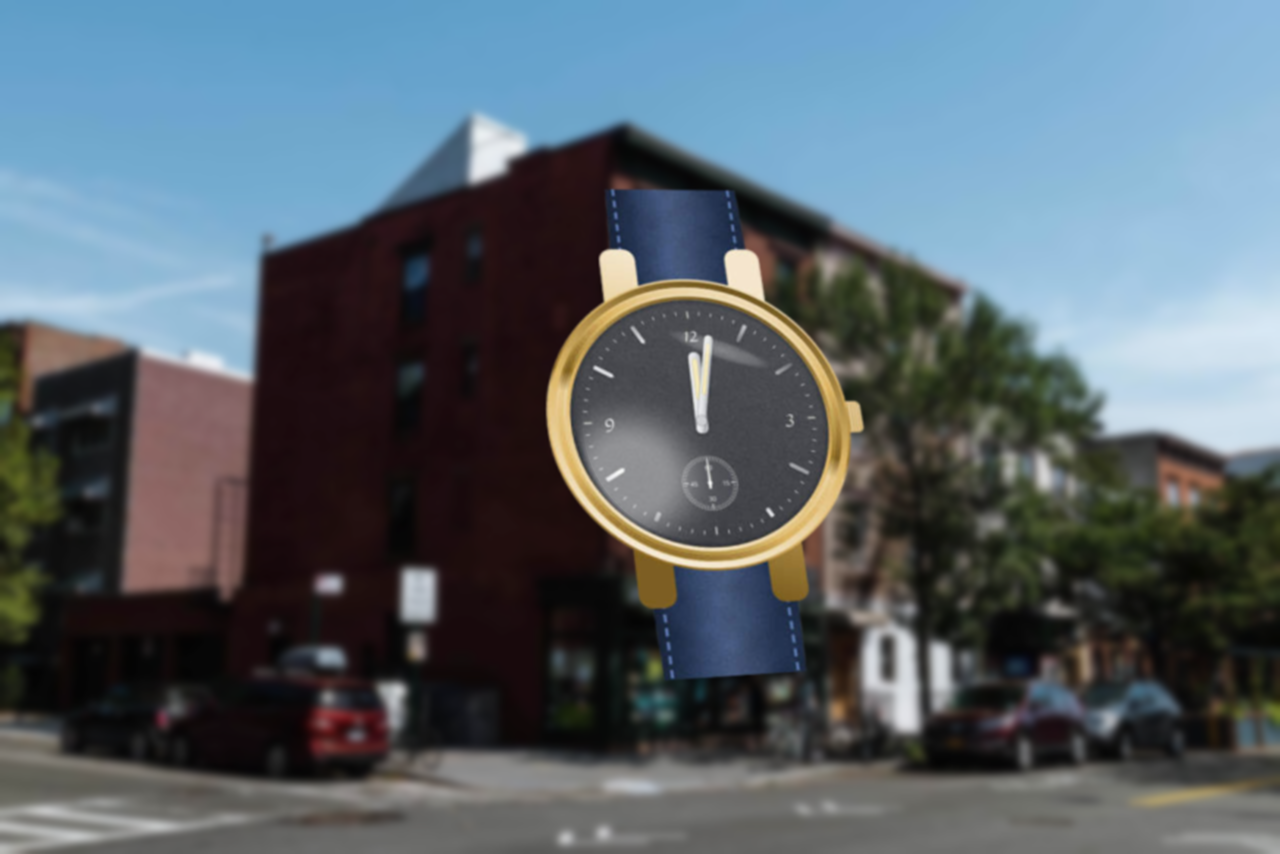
h=12 m=2
